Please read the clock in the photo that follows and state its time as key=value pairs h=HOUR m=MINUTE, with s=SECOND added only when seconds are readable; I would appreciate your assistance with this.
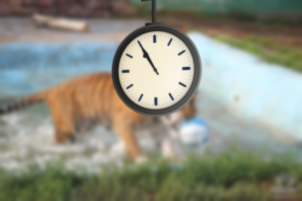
h=10 m=55
